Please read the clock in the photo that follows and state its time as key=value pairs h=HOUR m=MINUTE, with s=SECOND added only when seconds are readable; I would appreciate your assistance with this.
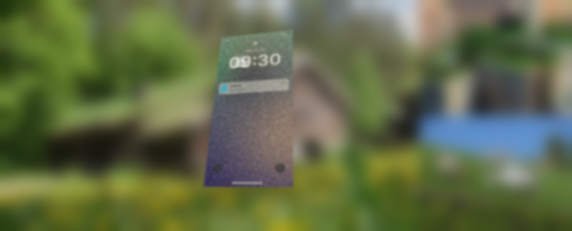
h=9 m=30
